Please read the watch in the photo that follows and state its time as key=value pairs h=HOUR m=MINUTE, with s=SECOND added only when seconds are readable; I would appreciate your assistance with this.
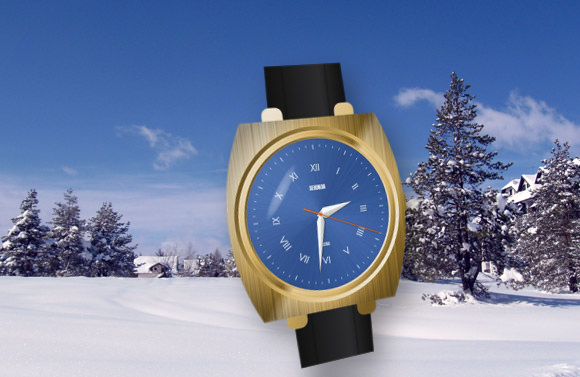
h=2 m=31 s=19
